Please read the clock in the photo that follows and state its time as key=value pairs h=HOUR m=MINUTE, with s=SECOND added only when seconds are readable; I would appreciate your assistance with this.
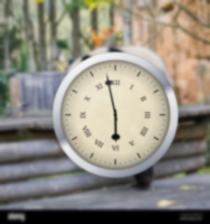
h=5 m=58
